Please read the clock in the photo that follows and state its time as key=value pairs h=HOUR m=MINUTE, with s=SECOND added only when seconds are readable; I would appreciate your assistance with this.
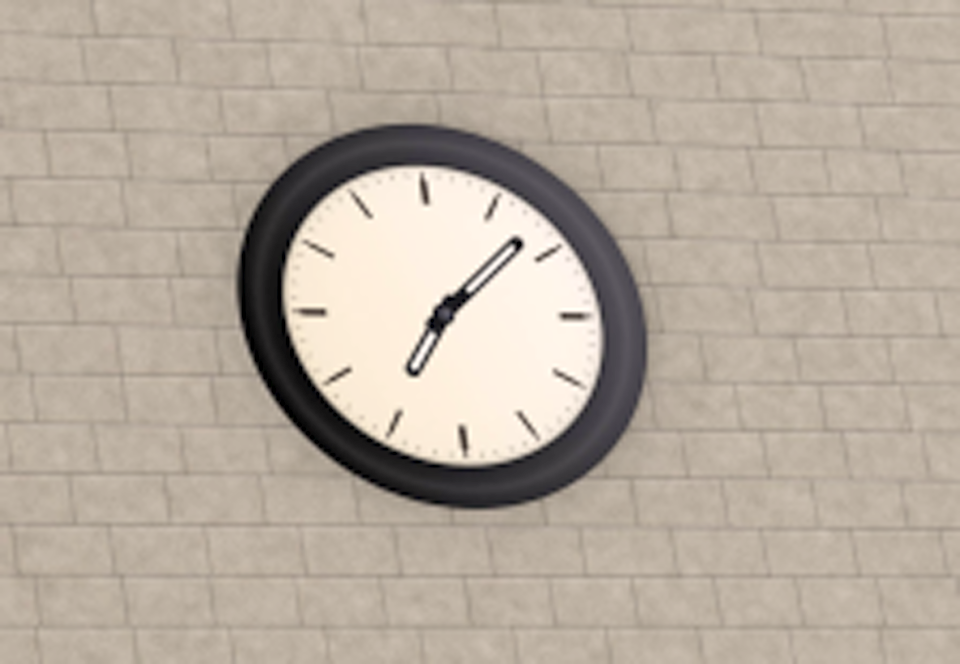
h=7 m=8
